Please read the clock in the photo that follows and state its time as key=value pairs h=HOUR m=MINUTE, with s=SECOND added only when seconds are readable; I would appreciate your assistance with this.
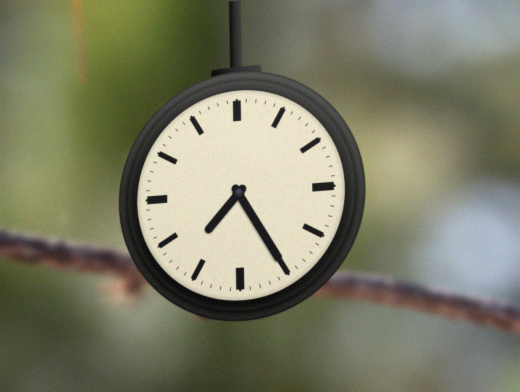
h=7 m=25
